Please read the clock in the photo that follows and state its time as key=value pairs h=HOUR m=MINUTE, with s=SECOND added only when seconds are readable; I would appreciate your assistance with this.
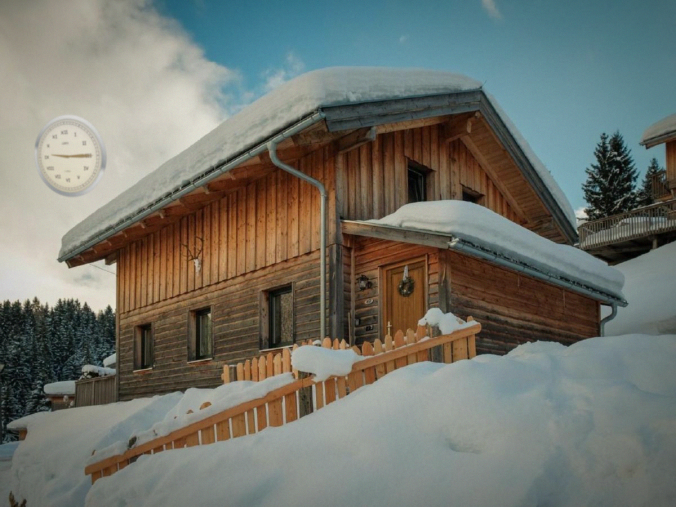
h=9 m=15
